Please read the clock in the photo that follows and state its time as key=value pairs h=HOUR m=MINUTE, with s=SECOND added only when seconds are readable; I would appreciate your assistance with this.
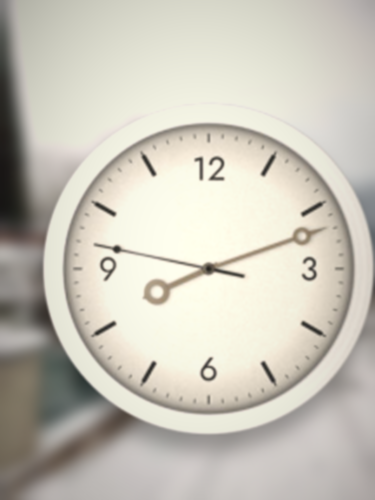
h=8 m=11 s=47
